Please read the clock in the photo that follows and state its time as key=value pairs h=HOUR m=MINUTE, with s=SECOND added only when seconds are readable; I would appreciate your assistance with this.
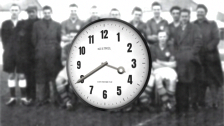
h=3 m=40
